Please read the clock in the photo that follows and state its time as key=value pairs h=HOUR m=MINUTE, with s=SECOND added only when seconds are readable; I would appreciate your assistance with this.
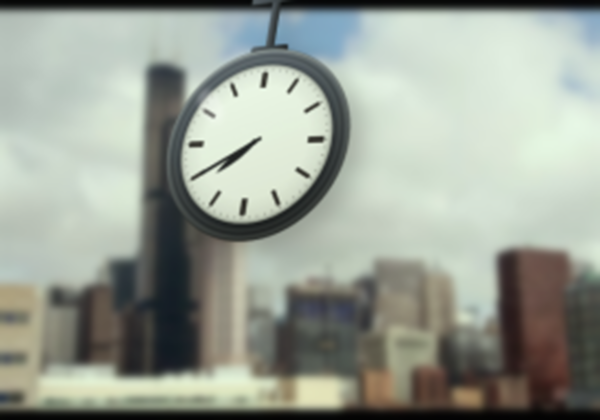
h=7 m=40
